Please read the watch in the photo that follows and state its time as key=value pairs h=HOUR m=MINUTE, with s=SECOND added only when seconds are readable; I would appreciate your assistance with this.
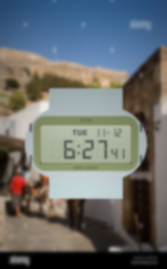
h=6 m=27
